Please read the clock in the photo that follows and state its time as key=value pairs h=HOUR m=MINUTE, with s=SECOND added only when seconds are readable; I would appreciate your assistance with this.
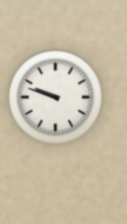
h=9 m=48
